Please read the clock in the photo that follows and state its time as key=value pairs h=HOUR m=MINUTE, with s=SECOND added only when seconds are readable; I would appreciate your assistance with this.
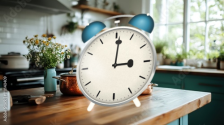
h=3 m=1
